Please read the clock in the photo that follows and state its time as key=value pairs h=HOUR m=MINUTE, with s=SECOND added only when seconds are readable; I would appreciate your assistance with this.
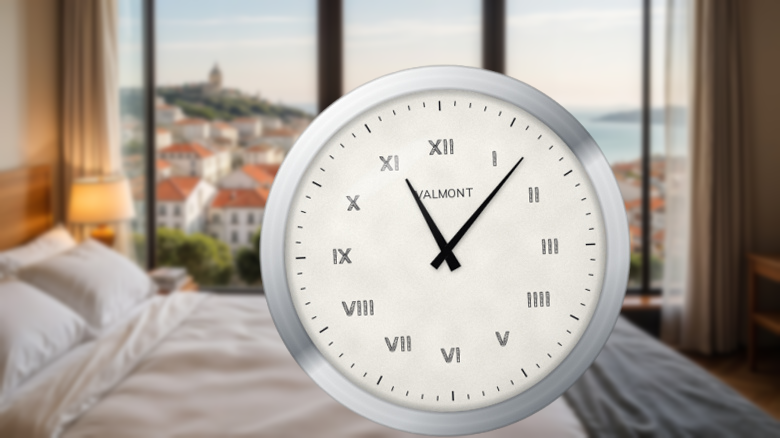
h=11 m=7
